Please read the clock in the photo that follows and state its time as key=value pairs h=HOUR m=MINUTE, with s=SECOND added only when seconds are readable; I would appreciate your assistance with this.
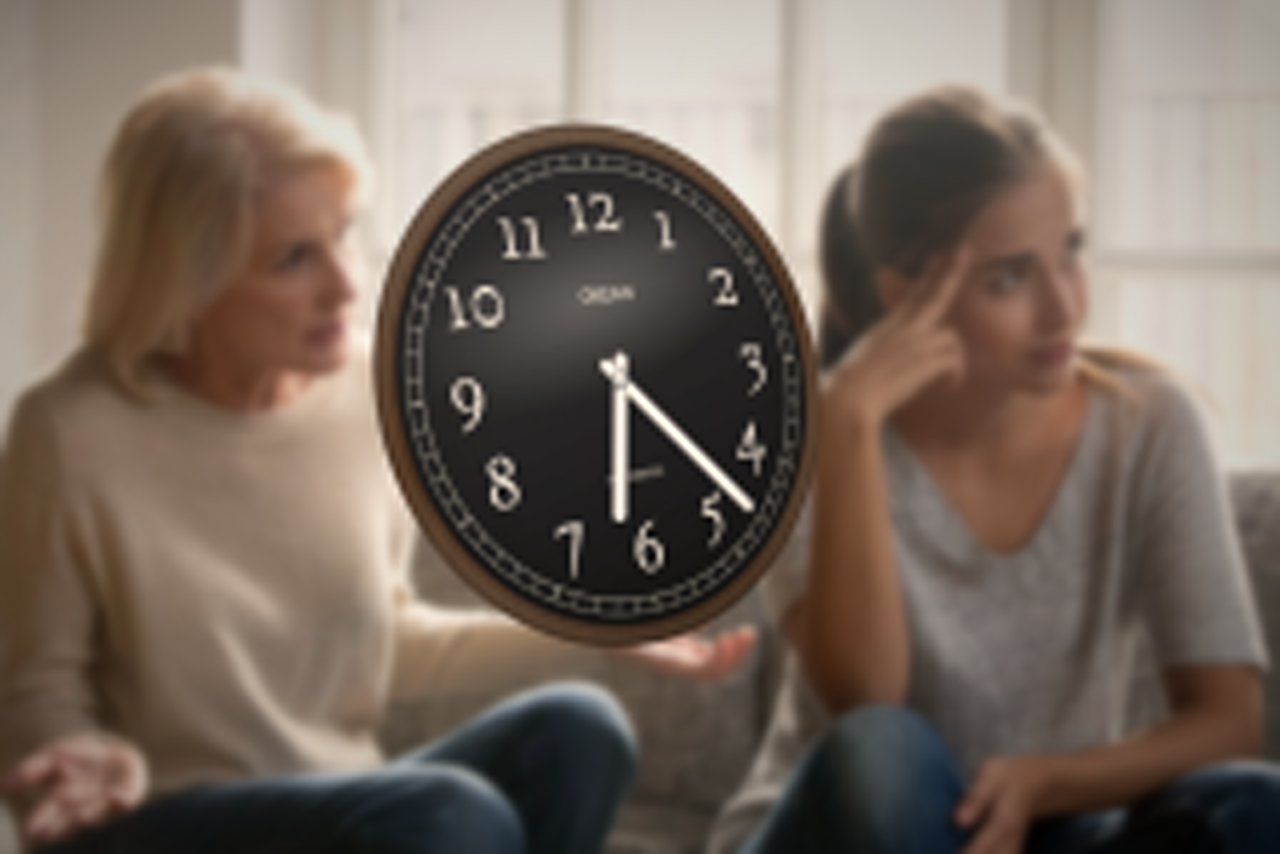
h=6 m=23
